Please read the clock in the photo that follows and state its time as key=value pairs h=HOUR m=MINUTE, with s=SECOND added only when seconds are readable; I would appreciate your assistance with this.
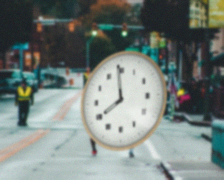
h=7 m=59
